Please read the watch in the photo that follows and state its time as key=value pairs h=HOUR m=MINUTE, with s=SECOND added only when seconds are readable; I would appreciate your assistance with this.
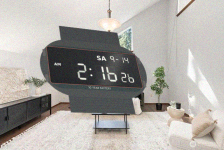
h=2 m=16 s=26
